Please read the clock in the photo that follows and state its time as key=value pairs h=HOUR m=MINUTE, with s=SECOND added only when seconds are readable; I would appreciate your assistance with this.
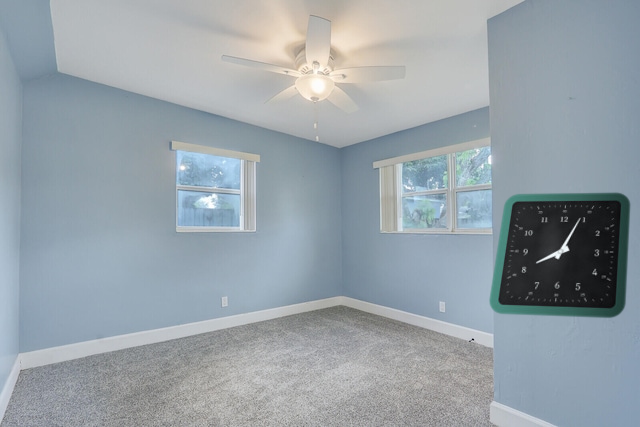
h=8 m=4
